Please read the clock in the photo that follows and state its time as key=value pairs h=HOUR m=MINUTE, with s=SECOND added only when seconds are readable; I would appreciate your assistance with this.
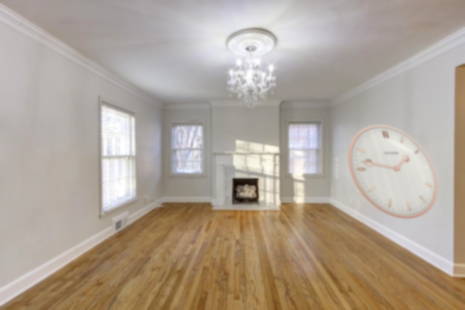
h=1 m=47
